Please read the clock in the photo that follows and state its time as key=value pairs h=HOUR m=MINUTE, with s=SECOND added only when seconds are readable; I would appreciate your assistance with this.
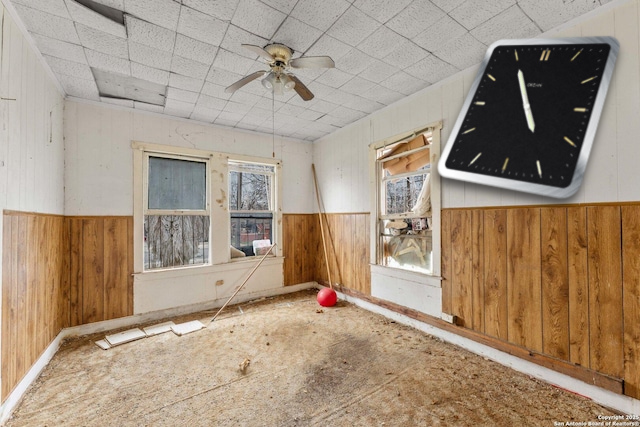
h=4 m=55
